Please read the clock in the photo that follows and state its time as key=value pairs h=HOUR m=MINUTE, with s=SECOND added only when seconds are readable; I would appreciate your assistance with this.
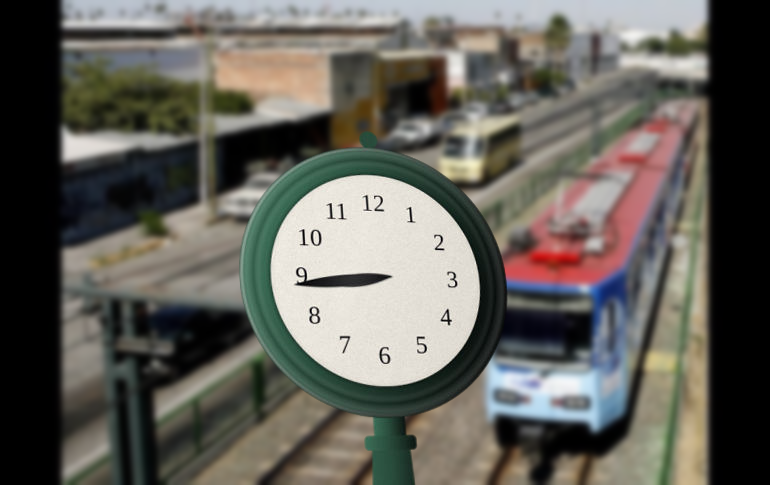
h=8 m=44
